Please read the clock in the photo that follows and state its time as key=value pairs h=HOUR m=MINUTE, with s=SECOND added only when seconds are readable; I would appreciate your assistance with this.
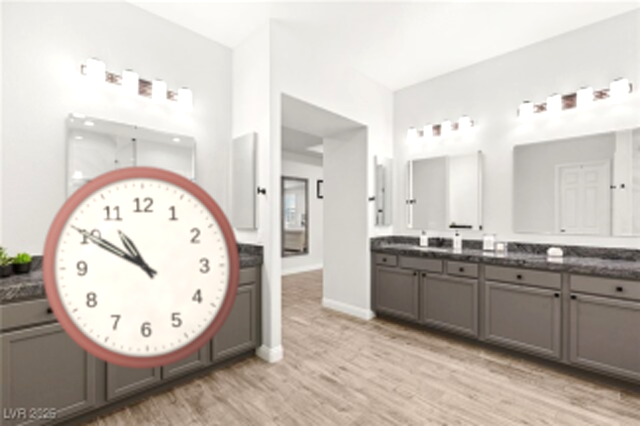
h=10 m=50
